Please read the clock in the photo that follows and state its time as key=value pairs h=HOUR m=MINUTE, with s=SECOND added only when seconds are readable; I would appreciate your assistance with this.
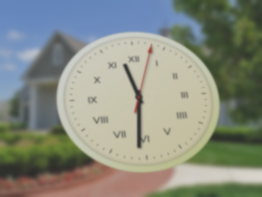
h=11 m=31 s=3
